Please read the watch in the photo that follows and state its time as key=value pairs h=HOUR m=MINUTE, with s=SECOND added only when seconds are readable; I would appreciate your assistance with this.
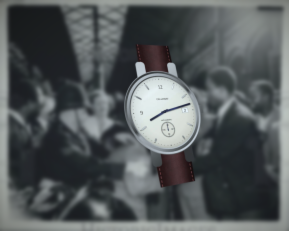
h=8 m=13
